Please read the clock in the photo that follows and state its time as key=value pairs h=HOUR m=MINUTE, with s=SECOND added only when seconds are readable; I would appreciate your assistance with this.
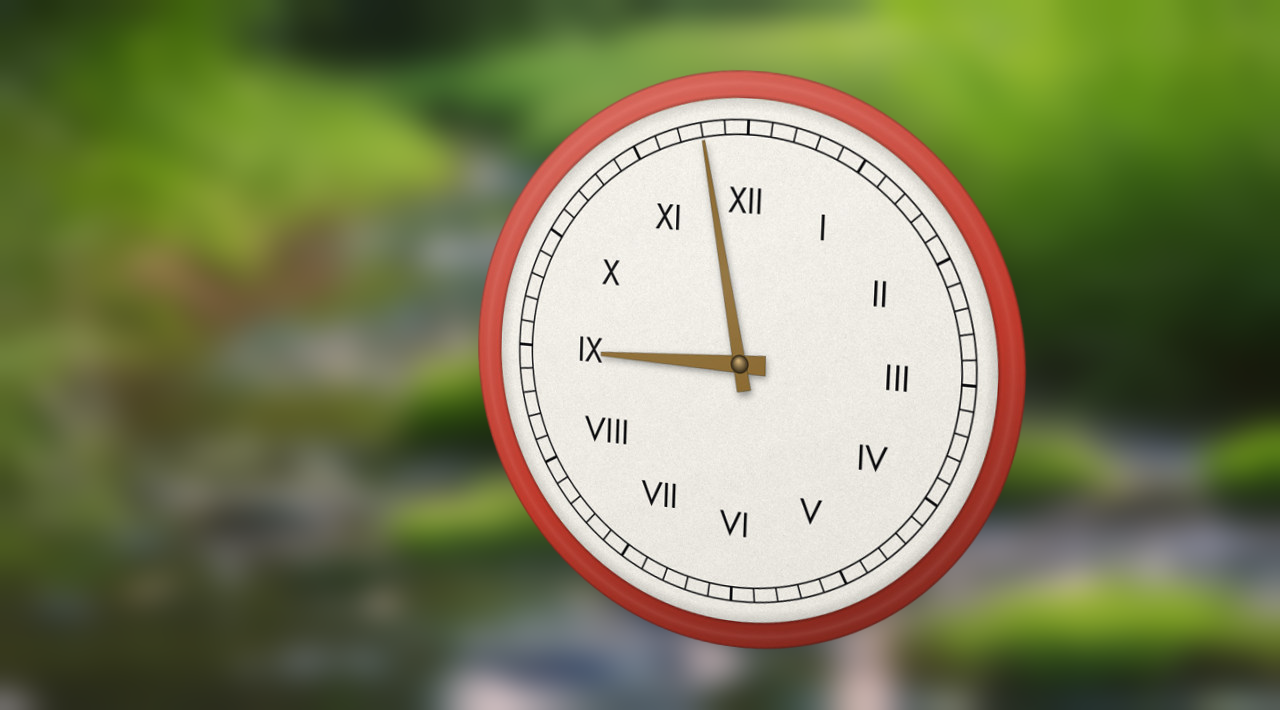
h=8 m=58
